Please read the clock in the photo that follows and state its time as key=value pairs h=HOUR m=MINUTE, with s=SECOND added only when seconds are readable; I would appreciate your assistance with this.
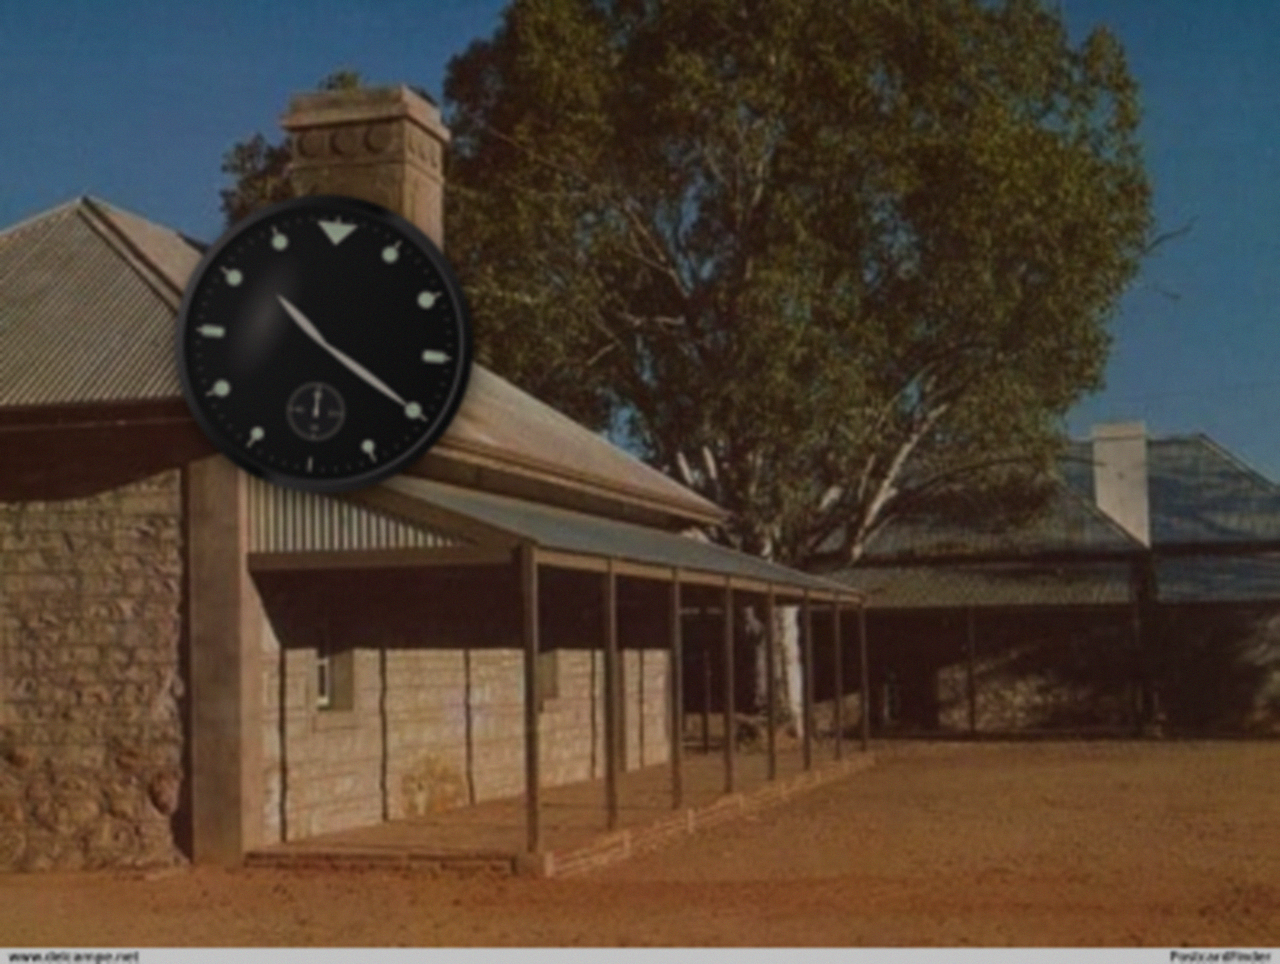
h=10 m=20
